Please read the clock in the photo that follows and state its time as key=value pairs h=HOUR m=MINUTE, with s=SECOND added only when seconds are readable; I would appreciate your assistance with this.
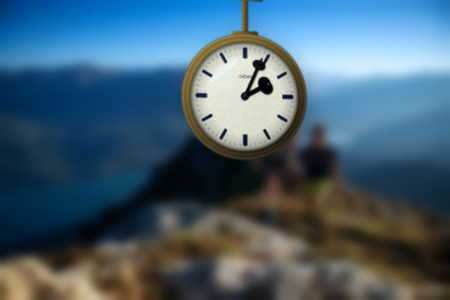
h=2 m=4
